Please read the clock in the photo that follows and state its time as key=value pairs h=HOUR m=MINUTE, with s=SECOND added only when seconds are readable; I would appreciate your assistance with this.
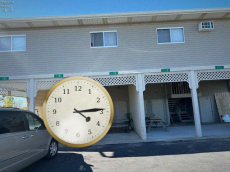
h=4 m=14
